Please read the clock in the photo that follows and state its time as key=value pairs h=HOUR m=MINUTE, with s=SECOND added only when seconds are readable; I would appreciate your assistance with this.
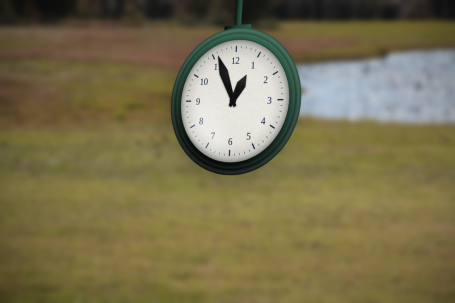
h=12 m=56
